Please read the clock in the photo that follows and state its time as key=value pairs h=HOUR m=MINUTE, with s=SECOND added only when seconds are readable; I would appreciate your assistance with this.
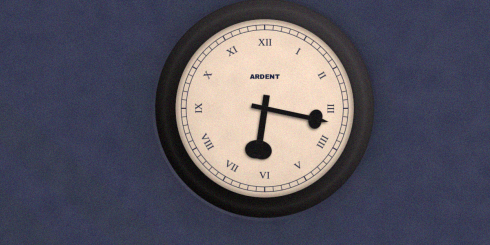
h=6 m=17
